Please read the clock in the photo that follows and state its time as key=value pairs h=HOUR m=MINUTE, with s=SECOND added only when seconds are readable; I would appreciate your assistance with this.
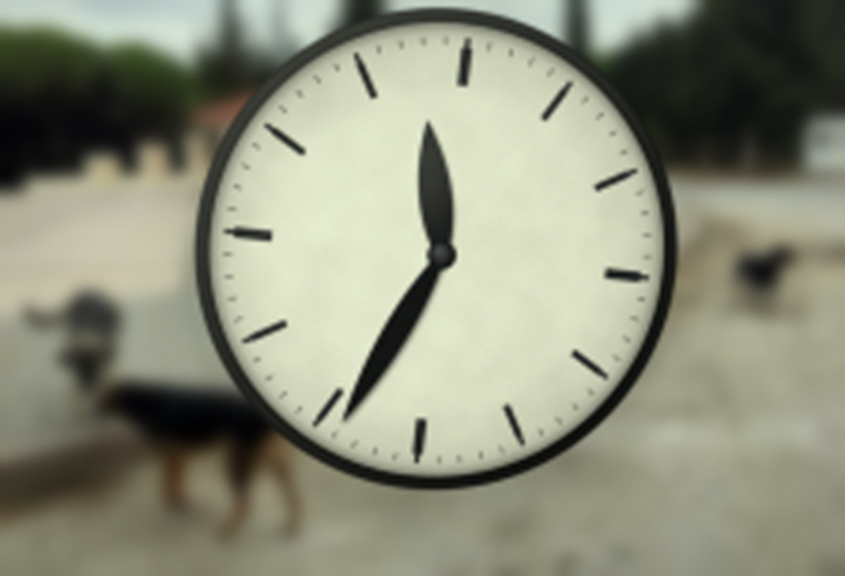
h=11 m=34
